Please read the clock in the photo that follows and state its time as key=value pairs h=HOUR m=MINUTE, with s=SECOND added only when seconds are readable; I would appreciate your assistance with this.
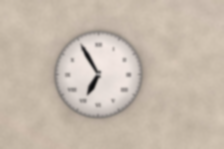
h=6 m=55
